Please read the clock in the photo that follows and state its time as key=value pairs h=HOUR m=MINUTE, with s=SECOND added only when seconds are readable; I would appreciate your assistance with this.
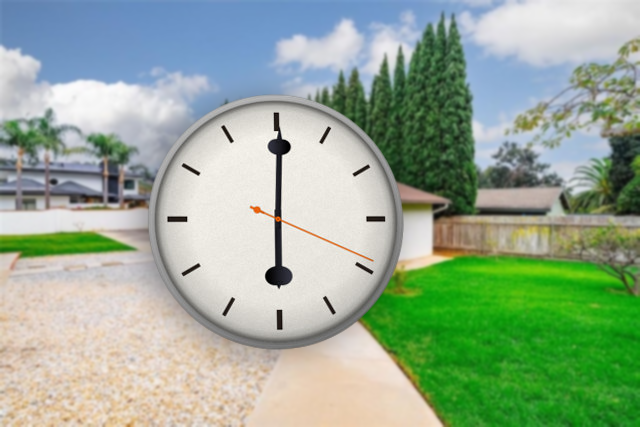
h=6 m=0 s=19
